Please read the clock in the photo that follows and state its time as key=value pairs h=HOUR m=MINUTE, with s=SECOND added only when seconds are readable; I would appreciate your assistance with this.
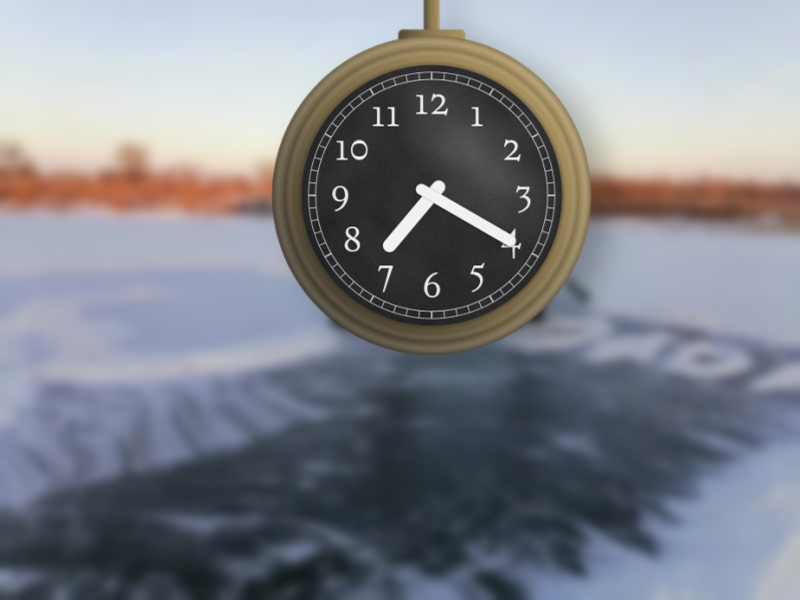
h=7 m=20
